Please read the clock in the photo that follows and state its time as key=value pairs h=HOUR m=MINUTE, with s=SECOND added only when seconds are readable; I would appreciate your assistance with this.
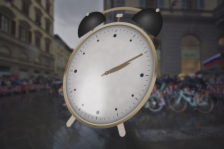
h=2 m=10
